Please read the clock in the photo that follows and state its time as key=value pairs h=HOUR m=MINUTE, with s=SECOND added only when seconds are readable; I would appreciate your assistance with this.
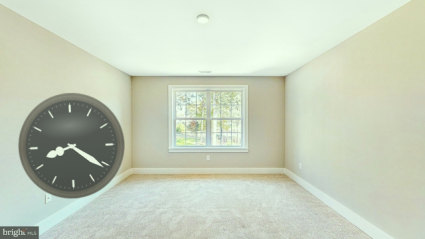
h=8 m=21
